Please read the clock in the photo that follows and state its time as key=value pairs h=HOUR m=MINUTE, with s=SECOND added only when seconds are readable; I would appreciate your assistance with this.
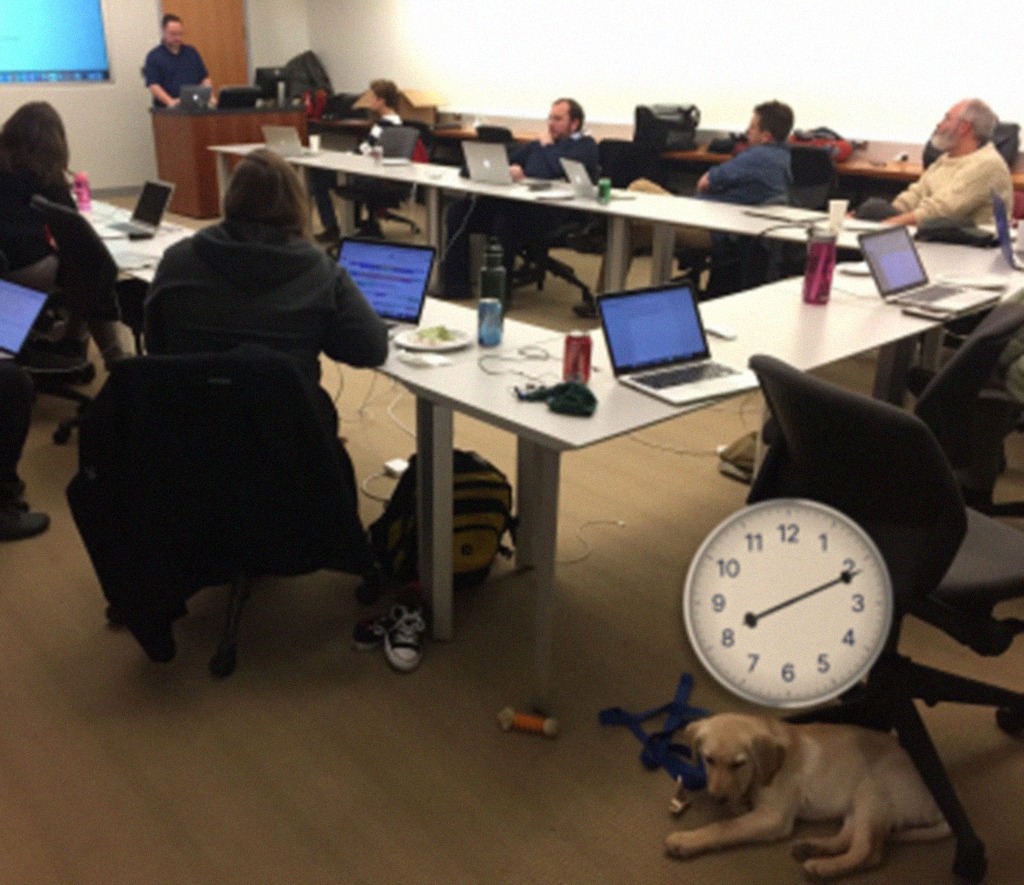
h=8 m=11
